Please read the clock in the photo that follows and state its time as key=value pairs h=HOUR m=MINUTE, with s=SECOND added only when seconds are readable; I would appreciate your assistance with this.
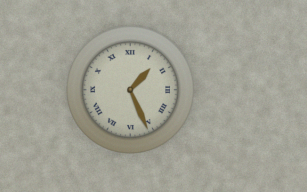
h=1 m=26
